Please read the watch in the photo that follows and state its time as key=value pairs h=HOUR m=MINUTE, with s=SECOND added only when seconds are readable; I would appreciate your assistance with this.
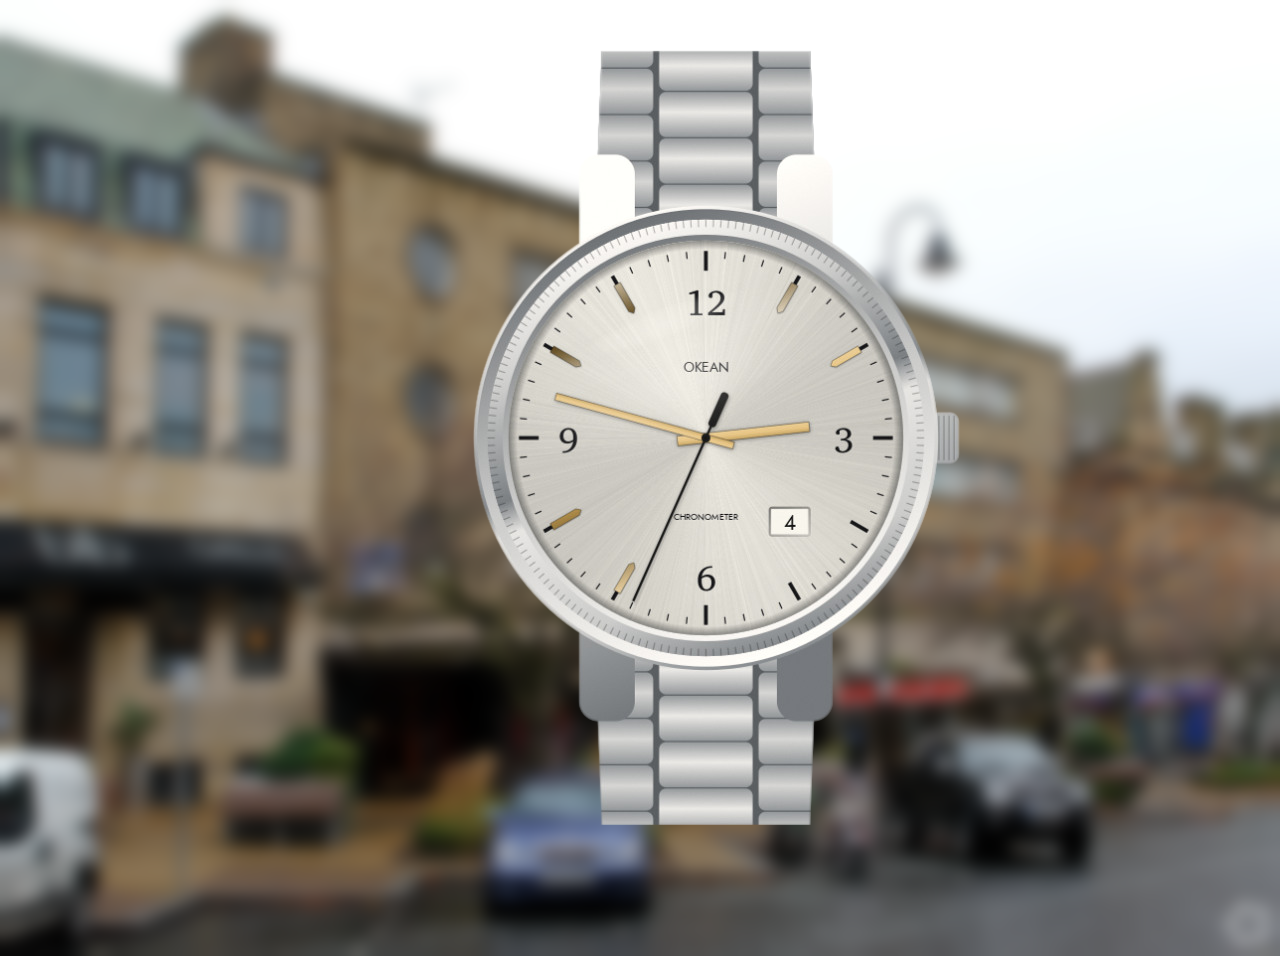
h=2 m=47 s=34
